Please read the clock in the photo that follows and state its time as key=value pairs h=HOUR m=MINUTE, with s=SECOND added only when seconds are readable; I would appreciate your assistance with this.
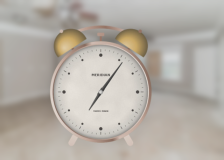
h=7 m=6
